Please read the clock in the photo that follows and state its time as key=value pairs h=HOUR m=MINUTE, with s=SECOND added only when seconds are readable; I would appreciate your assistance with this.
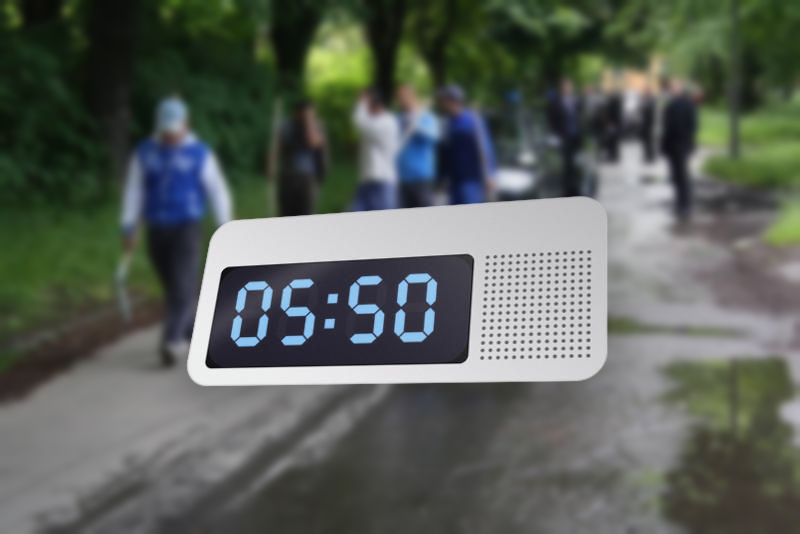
h=5 m=50
